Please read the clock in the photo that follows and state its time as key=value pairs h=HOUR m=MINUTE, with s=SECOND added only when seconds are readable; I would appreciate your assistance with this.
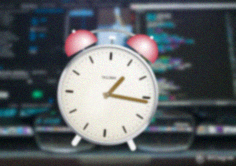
h=1 m=16
